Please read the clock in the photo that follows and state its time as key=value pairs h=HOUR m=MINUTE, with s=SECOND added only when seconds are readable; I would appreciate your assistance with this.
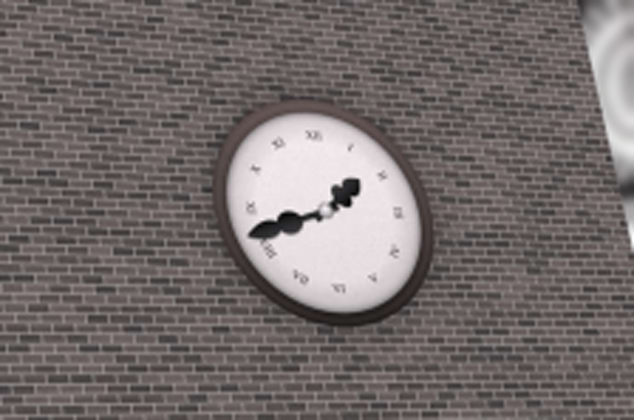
h=1 m=42
